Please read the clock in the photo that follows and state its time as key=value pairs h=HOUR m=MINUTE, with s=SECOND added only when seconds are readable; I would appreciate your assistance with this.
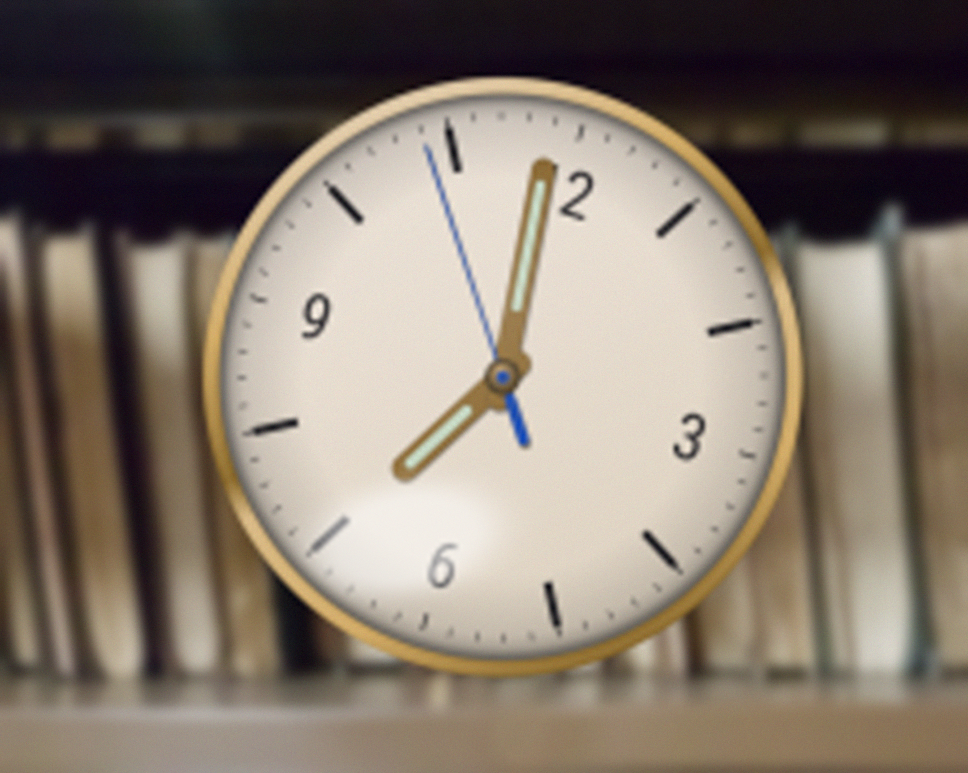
h=6 m=58 s=54
